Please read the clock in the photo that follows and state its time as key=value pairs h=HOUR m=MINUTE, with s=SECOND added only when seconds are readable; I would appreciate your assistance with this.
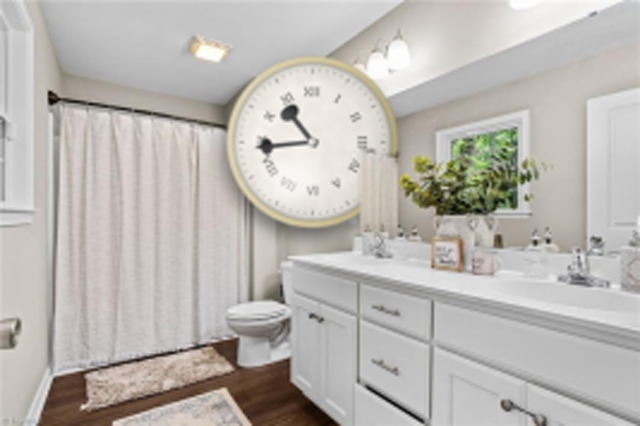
h=10 m=44
